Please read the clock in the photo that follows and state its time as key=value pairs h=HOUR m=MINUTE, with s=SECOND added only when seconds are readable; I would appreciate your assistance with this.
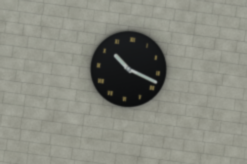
h=10 m=18
